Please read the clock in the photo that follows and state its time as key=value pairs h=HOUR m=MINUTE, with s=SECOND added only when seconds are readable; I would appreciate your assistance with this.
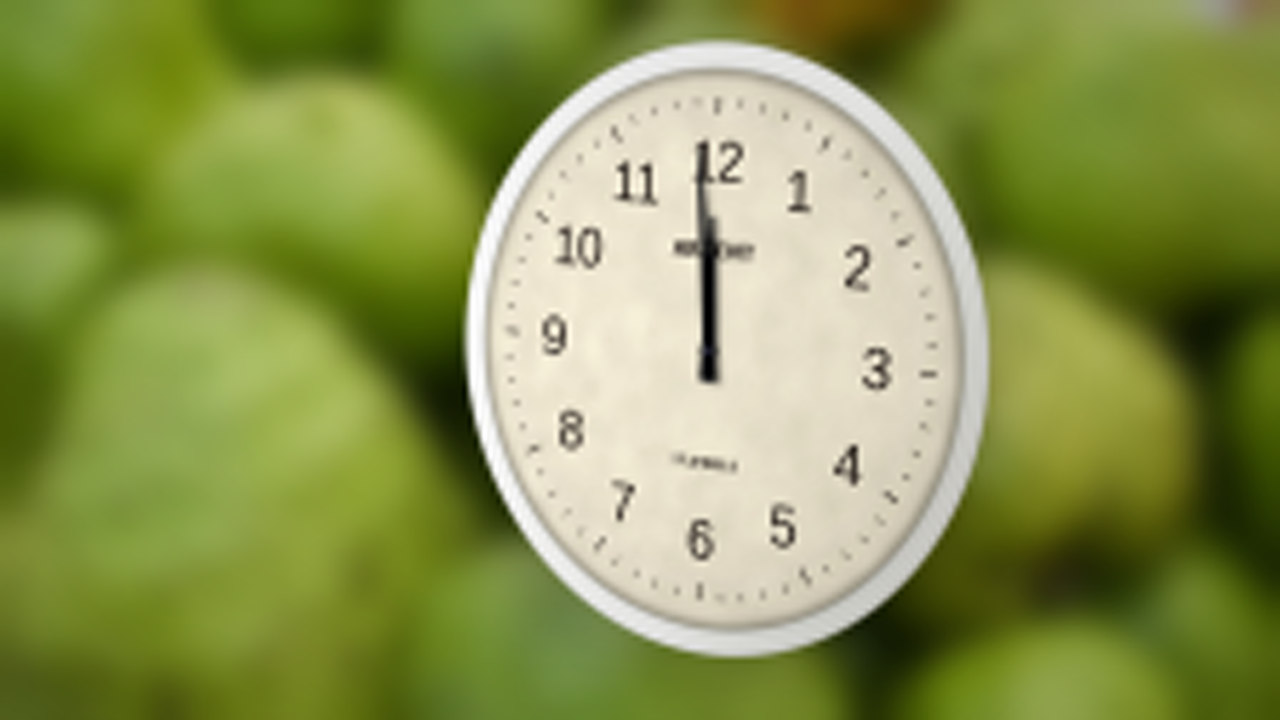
h=11 m=59
